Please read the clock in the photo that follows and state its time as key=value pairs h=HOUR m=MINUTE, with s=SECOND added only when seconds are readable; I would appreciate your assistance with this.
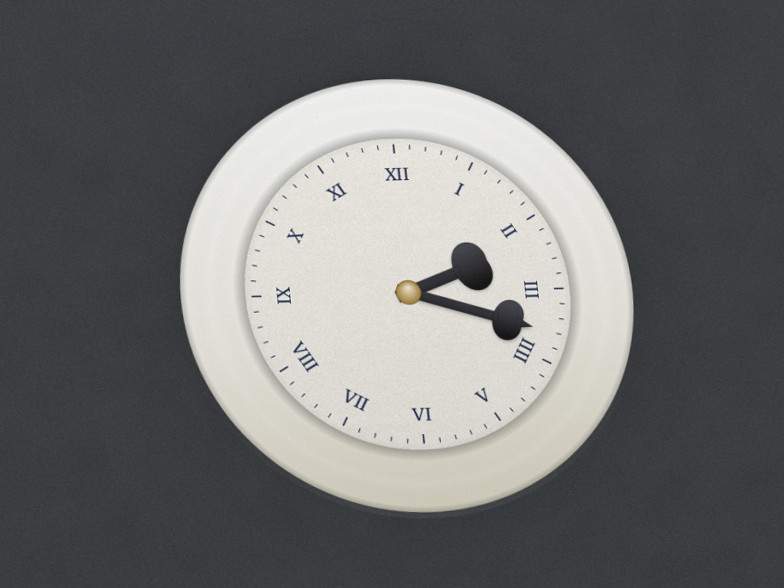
h=2 m=18
